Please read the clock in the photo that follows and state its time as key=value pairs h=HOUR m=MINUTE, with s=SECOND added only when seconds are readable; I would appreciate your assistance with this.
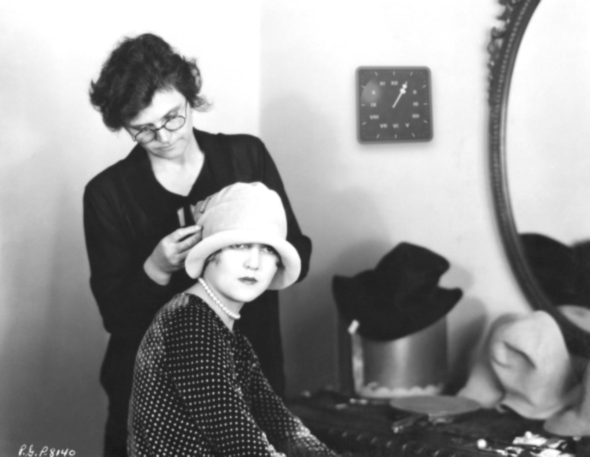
h=1 m=5
